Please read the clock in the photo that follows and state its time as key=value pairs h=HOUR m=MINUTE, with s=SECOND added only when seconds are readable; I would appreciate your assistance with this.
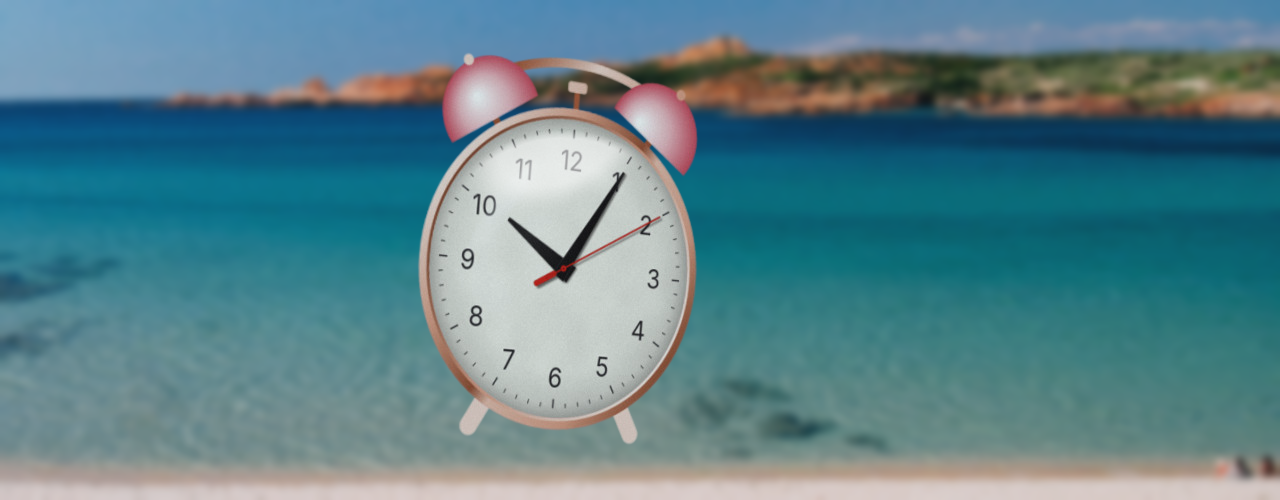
h=10 m=5 s=10
